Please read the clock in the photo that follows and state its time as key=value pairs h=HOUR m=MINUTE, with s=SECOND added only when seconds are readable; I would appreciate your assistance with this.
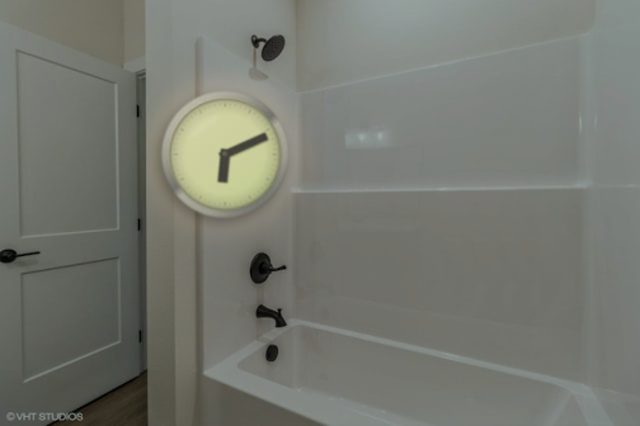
h=6 m=11
